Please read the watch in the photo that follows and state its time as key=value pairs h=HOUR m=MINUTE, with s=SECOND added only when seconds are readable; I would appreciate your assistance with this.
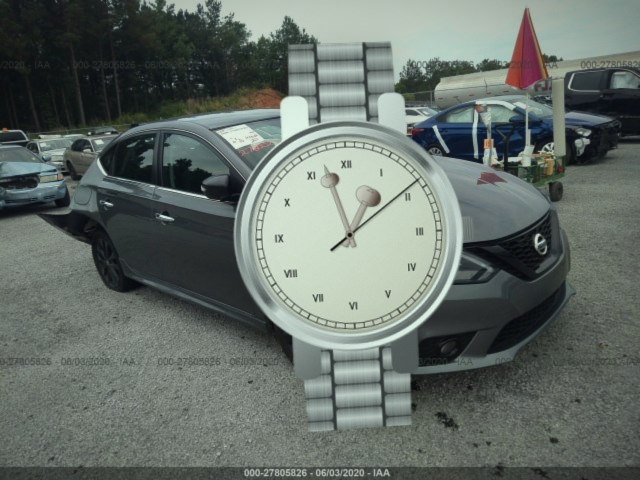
h=12 m=57 s=9
